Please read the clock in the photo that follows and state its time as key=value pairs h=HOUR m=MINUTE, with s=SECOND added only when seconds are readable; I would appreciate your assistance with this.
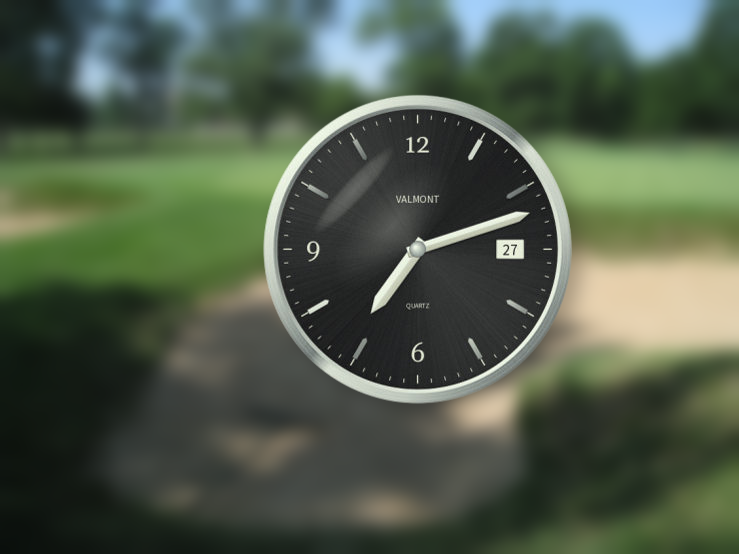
h=7 m=12
